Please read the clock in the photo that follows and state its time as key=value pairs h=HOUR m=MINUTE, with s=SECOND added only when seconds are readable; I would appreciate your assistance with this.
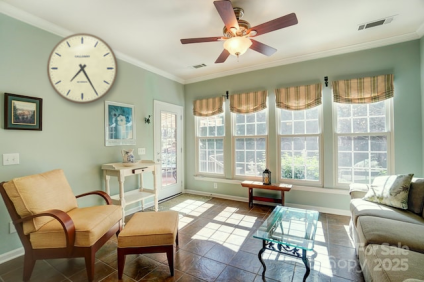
h=7 m=25
